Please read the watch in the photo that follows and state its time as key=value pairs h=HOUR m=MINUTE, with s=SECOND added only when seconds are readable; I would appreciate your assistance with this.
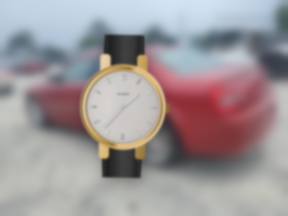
h=1 m=37
